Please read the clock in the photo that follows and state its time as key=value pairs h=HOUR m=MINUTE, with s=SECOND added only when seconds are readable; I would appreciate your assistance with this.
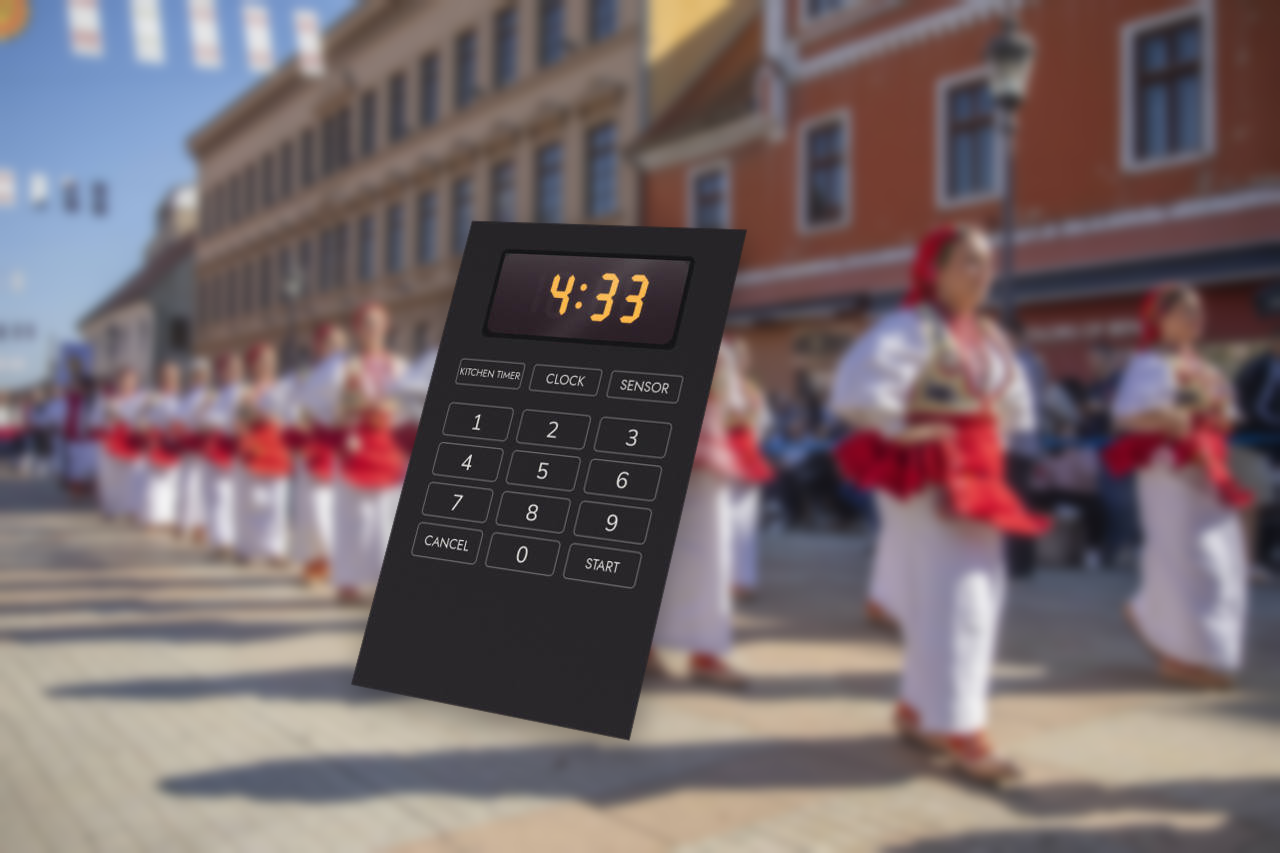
h=4 m=33
